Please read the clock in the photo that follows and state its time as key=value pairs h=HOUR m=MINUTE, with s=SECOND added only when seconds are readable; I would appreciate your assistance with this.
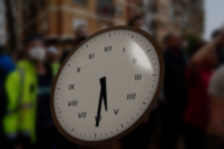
h=5 m=30
